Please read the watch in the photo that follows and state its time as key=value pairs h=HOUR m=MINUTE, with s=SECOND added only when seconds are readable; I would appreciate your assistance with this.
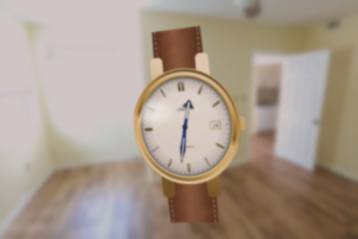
h=12 m=32
